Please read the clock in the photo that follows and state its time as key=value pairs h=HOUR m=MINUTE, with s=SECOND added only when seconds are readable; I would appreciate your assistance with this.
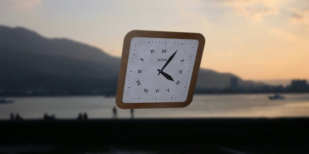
h=4 m=5
